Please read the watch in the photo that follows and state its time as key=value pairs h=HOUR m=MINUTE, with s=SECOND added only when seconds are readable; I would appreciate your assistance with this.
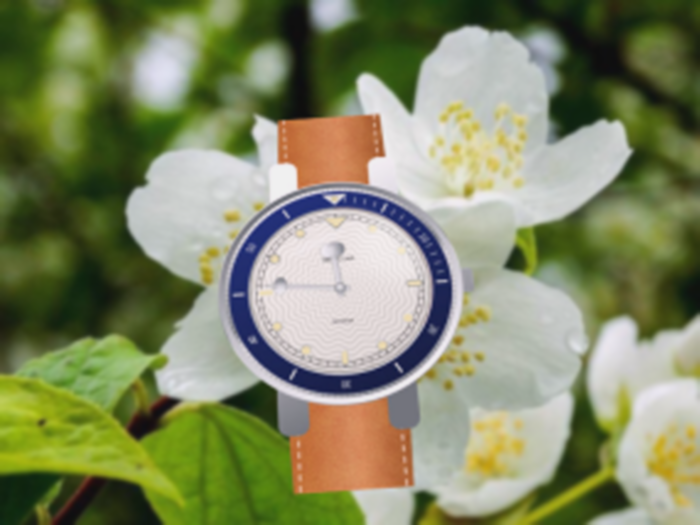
h=11 m=46
